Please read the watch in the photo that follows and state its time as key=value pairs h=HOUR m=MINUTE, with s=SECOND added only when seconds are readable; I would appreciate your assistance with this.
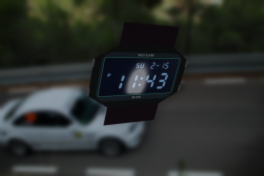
h=11 m=43
